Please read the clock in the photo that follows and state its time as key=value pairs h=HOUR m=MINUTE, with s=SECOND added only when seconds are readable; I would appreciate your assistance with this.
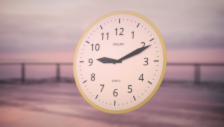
h=9 m=11
